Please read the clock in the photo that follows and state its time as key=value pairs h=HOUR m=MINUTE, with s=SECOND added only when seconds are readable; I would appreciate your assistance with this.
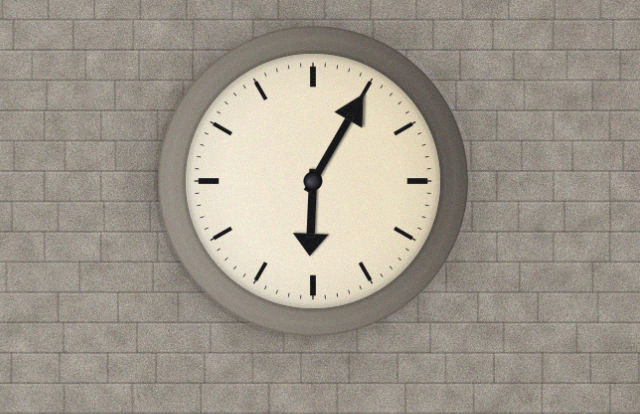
h=6 m=5
